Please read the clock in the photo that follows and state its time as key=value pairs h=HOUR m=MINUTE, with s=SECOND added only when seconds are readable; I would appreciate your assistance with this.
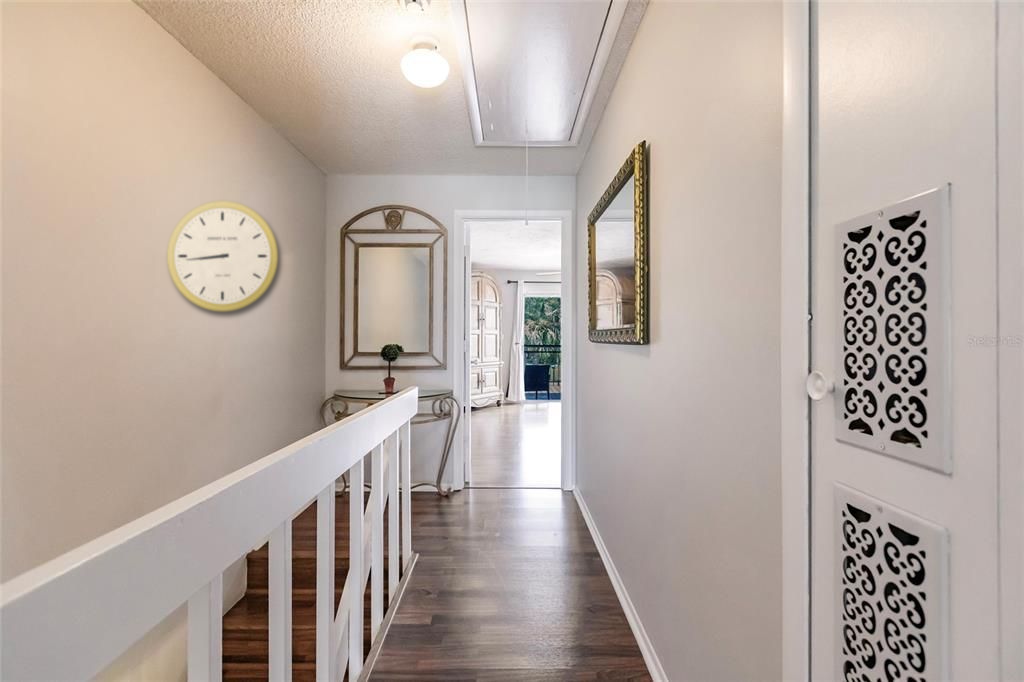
h=8 m=44
